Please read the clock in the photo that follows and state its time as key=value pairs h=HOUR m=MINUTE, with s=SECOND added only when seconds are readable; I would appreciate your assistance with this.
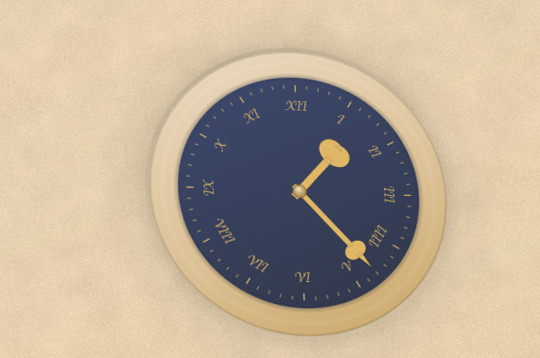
h=1 m=23
